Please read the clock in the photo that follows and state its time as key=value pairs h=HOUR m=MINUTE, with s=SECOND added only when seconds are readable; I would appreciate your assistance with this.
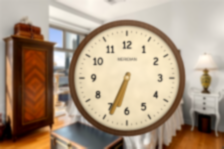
h=6 m=34
